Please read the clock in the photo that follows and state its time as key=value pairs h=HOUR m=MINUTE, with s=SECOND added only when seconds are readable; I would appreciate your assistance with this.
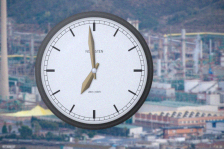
h=6 m=59
